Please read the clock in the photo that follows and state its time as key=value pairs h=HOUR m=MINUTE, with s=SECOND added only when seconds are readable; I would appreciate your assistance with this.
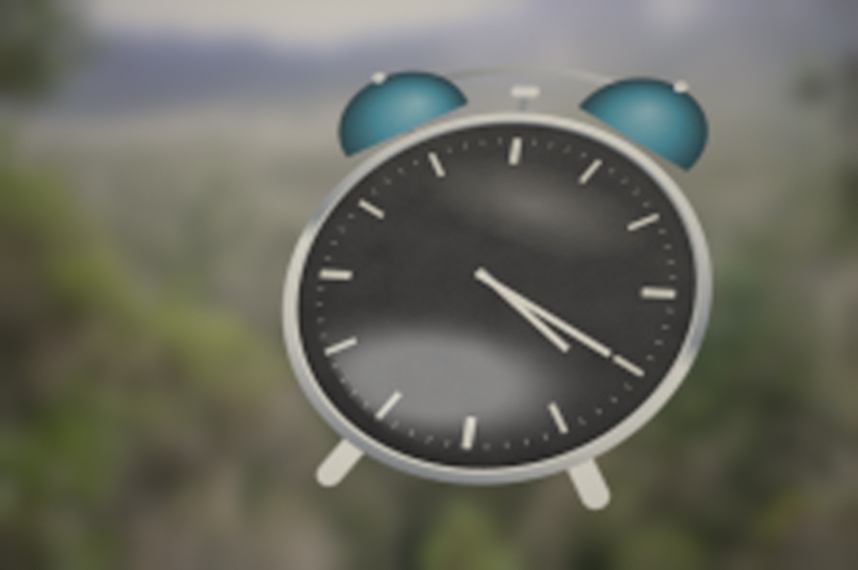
h=4 m=20
